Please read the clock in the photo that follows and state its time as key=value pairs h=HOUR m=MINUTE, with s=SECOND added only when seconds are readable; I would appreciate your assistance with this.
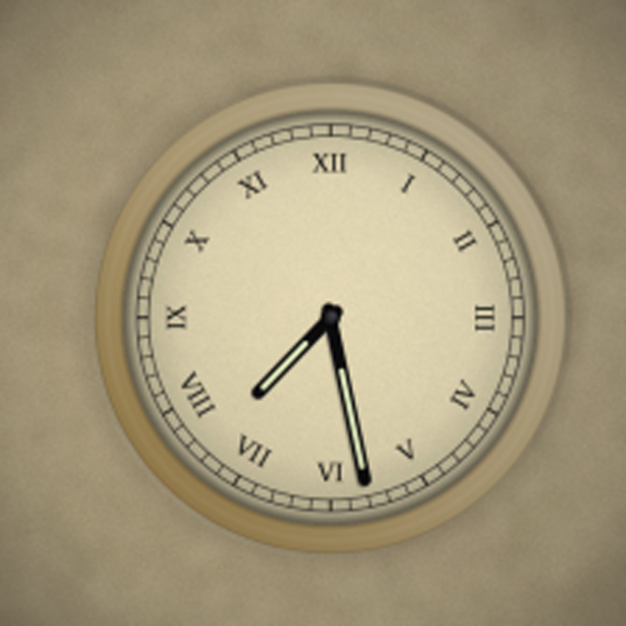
h=7 m=28
